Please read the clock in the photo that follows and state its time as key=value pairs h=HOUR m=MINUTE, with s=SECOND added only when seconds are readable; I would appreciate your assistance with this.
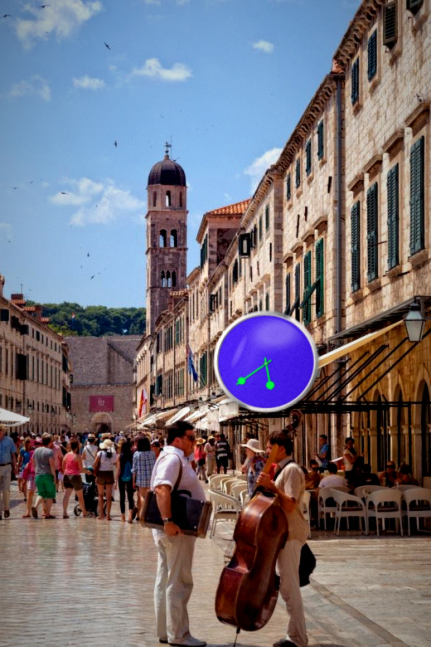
h=5 m=39
